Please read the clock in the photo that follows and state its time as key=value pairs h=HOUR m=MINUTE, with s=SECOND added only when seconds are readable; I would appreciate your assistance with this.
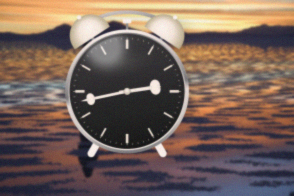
h=2 m=43
